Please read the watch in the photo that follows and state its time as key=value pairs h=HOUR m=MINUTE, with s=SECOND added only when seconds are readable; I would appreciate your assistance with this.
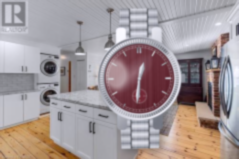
h=12 m=31
